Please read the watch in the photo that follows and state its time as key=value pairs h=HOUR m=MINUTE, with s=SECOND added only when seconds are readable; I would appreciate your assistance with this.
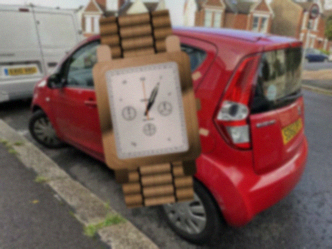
h=1 m=5
